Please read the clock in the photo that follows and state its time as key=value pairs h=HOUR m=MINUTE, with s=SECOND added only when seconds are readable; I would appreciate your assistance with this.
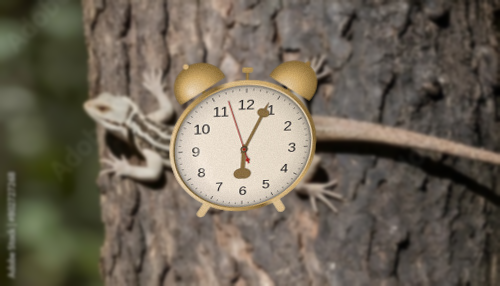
h=6 m=3 s=57
